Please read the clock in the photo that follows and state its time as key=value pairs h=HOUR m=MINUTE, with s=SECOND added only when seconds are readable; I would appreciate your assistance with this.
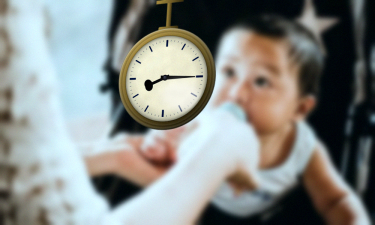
h=8 m=15
